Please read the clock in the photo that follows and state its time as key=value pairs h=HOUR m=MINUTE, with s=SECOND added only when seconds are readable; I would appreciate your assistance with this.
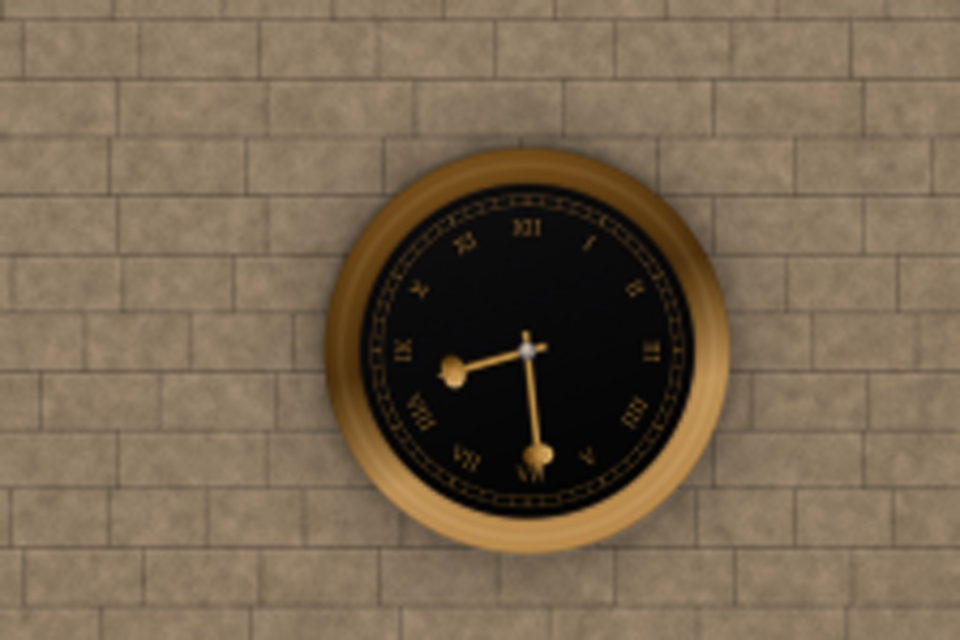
h=8 m=29
